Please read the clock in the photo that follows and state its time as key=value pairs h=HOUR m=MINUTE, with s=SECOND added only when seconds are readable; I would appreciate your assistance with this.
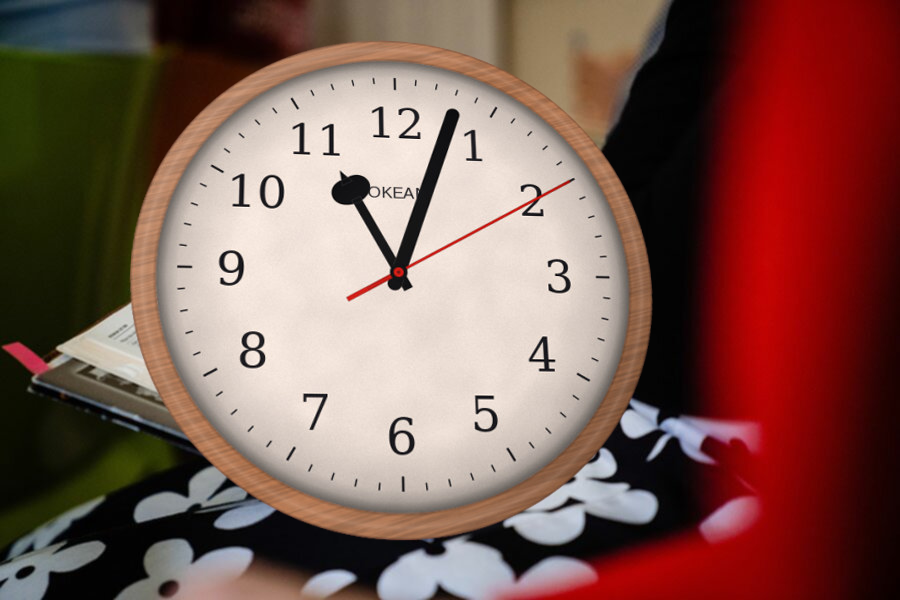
h=11 m=3 s=10
